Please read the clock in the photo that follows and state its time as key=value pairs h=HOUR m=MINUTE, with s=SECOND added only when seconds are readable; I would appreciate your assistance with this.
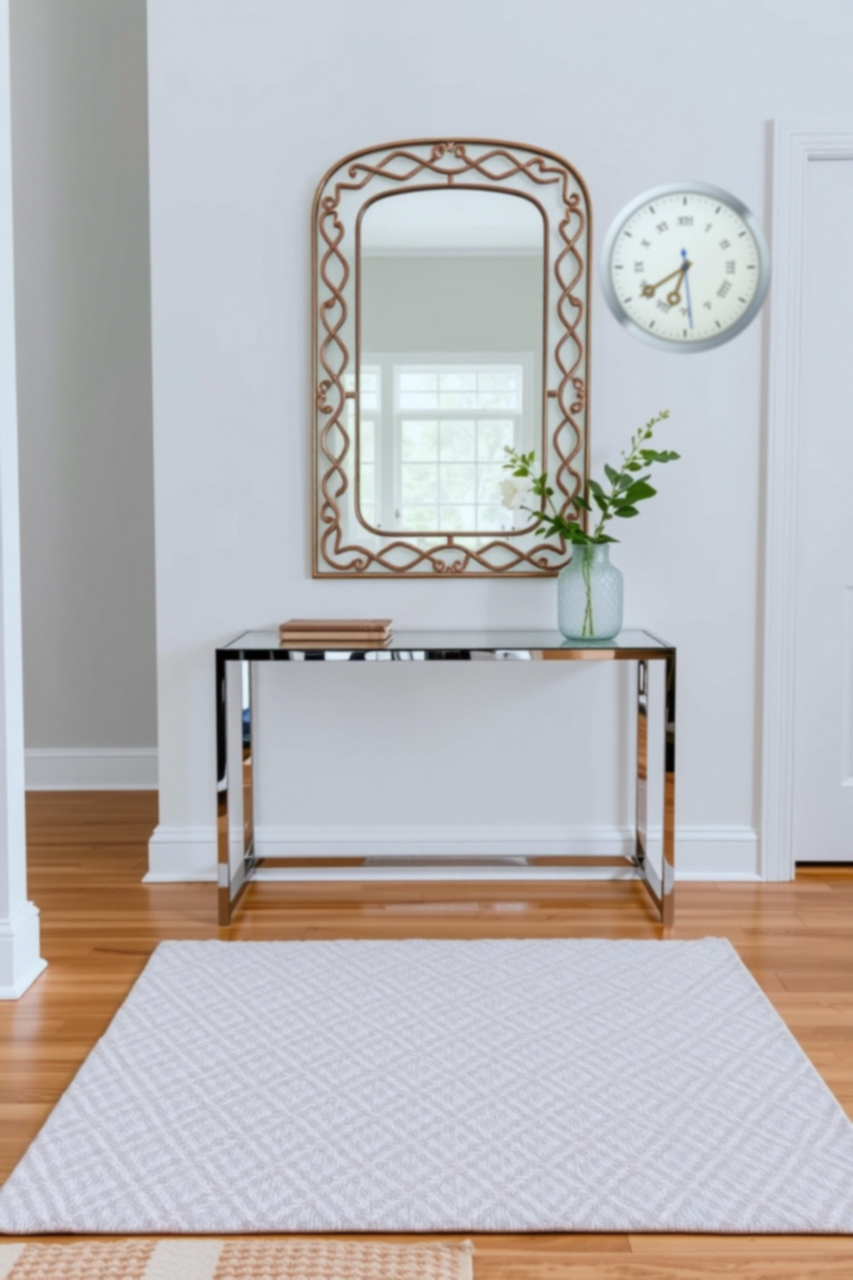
h=6 m=39 s=29
